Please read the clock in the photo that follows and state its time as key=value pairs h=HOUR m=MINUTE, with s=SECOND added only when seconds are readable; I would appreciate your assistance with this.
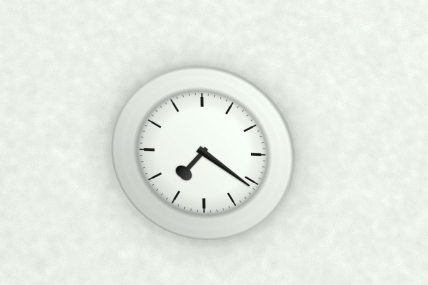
h=7 m=21
